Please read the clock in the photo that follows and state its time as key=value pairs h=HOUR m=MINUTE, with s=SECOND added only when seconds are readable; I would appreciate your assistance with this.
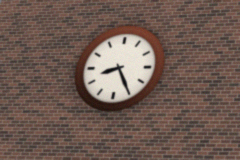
h=8 m=25
